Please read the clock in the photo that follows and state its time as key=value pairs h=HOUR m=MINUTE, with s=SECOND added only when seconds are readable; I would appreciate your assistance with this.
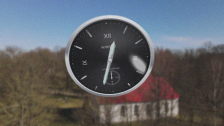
h=12 m=33
